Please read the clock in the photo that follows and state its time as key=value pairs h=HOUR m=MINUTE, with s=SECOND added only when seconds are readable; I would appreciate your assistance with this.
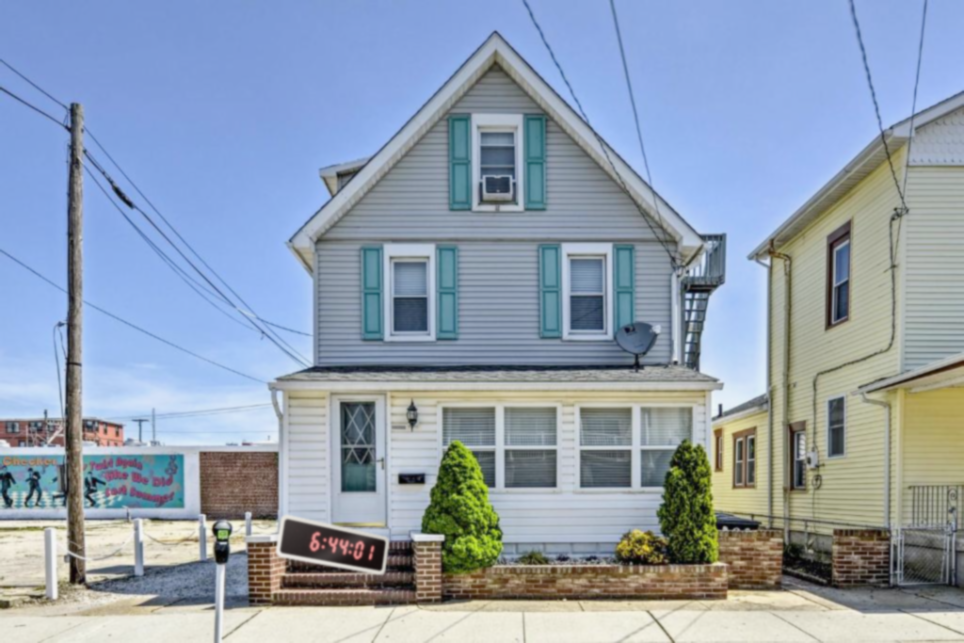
h=6 m=44 s=1
